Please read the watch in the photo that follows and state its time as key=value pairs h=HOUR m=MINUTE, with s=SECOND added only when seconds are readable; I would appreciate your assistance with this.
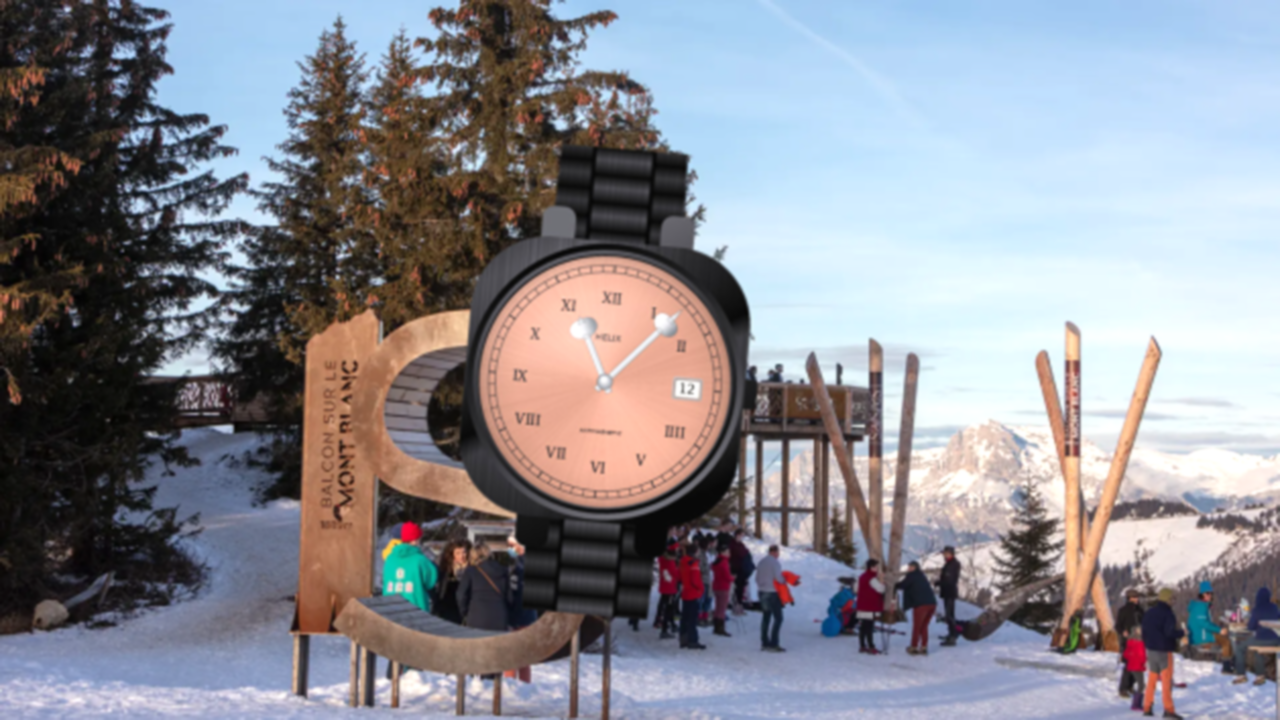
h=11 m=7
